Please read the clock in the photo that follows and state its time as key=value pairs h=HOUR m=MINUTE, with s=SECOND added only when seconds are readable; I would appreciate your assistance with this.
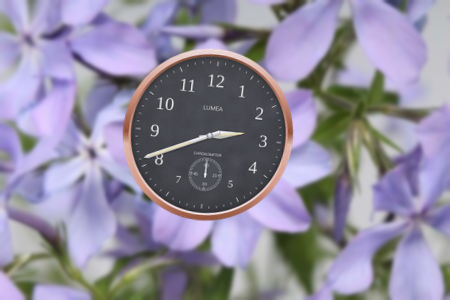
h=2 m=41
